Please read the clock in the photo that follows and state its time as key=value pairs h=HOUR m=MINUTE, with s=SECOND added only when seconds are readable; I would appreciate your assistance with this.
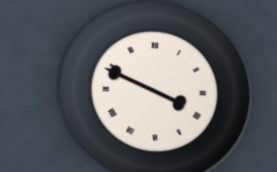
h=3 m=49
